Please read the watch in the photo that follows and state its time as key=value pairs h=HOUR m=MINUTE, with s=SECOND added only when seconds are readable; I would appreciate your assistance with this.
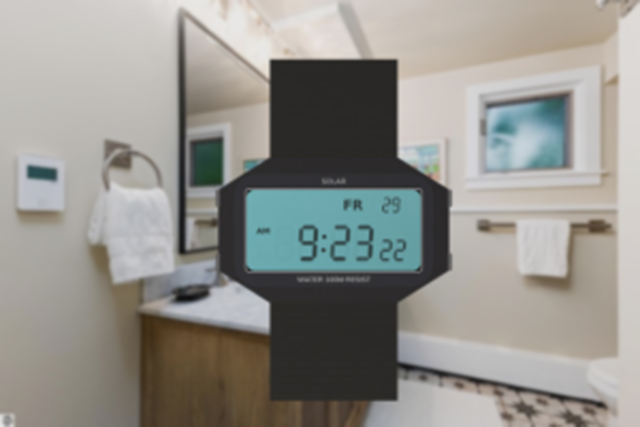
h=9 m=23 s=22
